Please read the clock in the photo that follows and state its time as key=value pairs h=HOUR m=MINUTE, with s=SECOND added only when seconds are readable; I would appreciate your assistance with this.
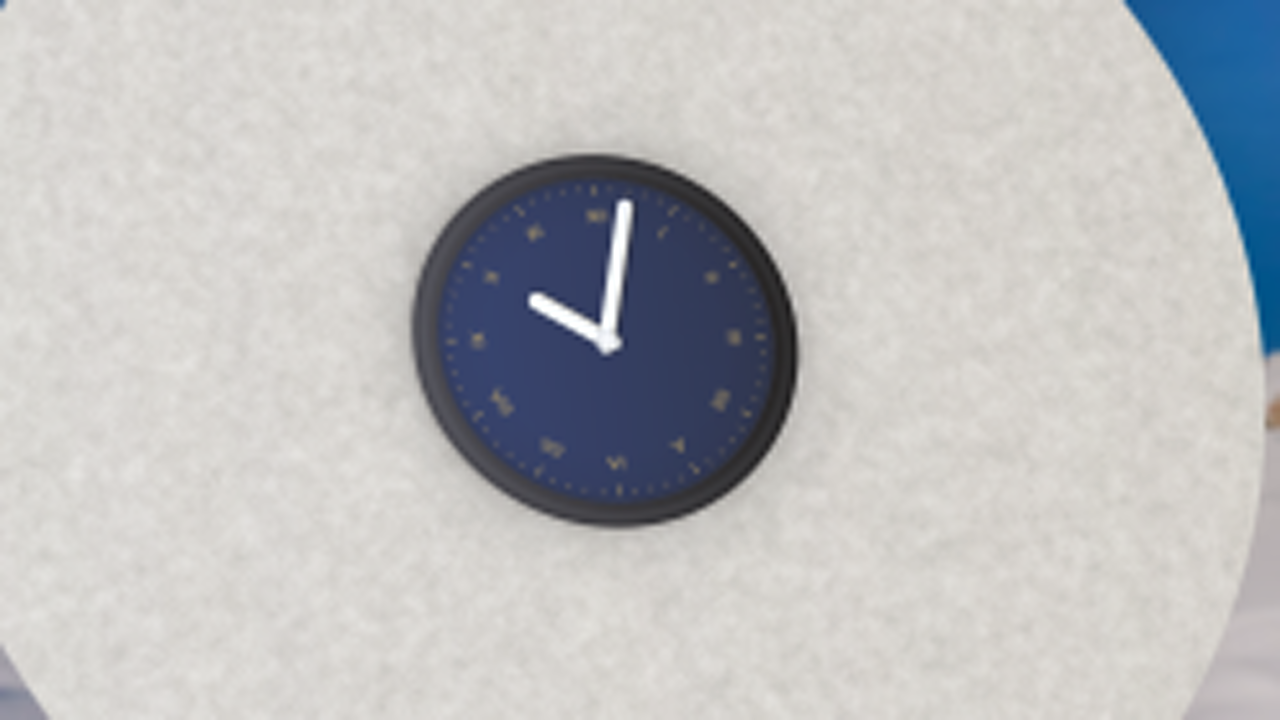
h=10 m=2
